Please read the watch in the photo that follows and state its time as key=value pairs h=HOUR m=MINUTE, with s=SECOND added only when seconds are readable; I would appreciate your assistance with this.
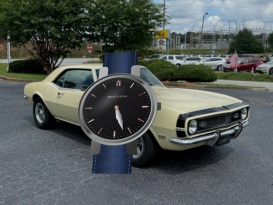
h=5 m=27
